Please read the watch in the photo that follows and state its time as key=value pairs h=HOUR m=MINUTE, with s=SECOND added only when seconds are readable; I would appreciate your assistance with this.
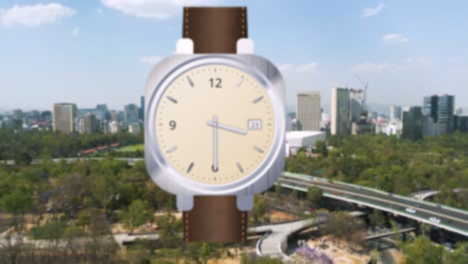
h=3 m=30
